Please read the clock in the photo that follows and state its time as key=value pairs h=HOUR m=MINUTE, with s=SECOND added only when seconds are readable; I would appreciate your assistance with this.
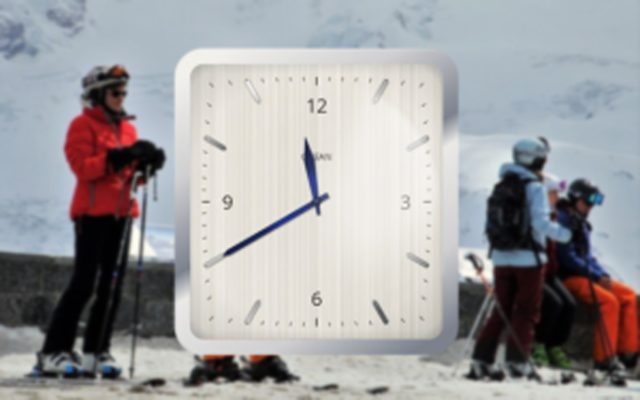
h=11 m=40
